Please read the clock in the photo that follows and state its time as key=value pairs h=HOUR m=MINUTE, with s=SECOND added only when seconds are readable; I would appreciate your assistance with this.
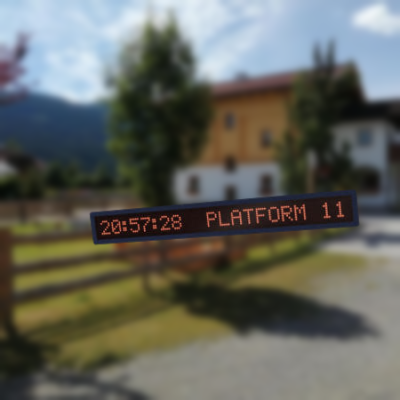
h=20 m=57 s=28
